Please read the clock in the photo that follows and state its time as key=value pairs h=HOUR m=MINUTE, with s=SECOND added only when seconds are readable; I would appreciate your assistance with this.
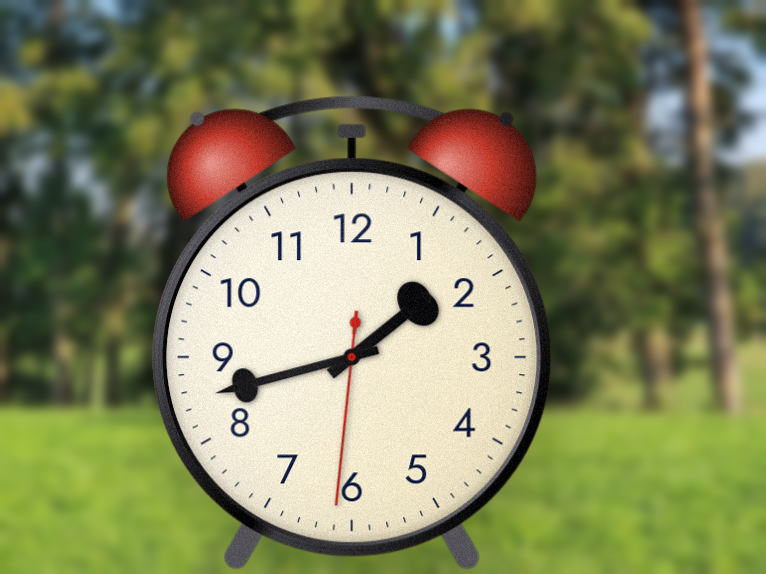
h=1 m=42 s=31
